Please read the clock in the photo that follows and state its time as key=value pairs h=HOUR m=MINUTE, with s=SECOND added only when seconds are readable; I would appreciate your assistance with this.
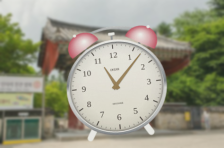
h=11 m=7
